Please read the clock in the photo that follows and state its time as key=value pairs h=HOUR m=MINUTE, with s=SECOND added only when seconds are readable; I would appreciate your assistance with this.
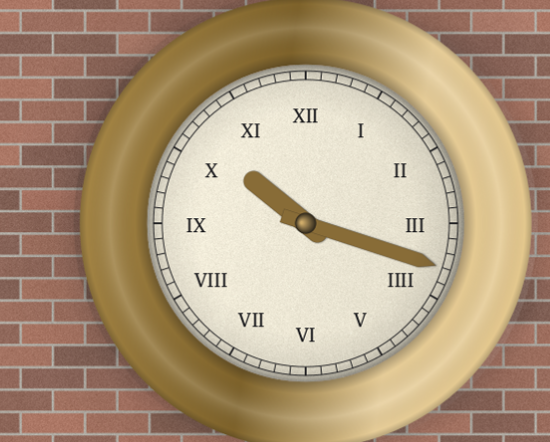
h=10 m=18
